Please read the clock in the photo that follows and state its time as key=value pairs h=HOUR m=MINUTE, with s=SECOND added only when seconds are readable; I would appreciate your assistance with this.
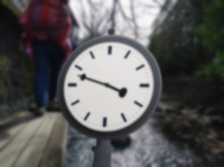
h=3 m=48
